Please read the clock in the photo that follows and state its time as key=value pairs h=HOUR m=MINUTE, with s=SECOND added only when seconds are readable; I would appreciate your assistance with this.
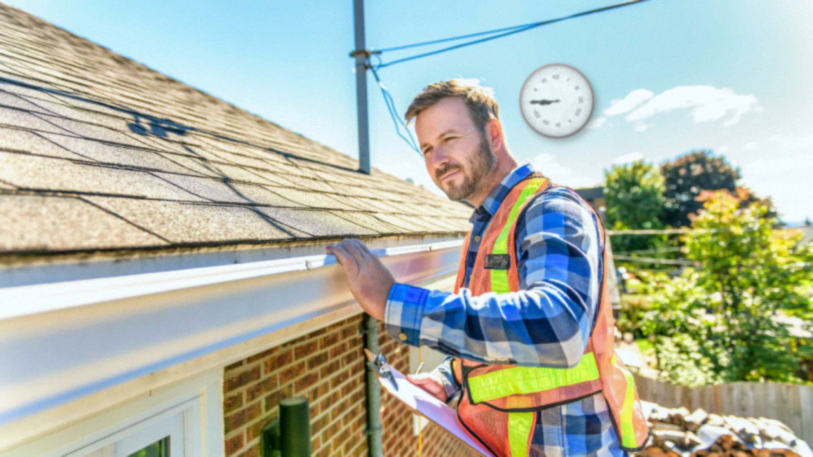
h=8 m=45
